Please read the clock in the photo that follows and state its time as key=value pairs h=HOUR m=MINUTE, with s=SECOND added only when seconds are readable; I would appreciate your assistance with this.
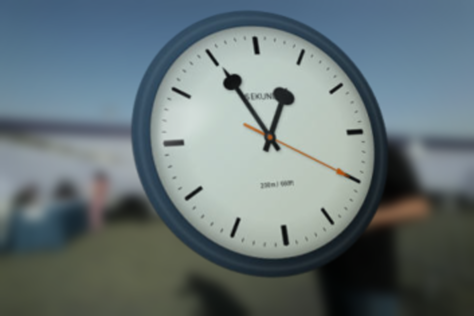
h=12 m=55 s=20
